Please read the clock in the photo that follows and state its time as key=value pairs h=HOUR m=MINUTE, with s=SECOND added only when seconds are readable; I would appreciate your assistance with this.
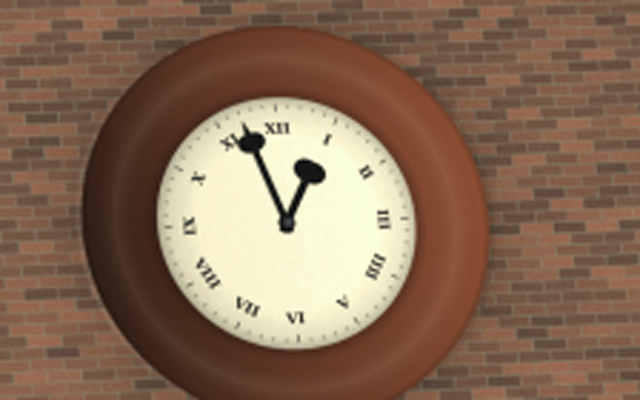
h=12 m=57
